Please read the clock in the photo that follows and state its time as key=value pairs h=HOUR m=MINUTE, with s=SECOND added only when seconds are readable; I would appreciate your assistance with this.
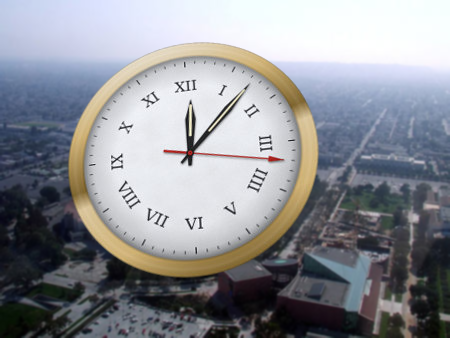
h=12 m=7 s=17
